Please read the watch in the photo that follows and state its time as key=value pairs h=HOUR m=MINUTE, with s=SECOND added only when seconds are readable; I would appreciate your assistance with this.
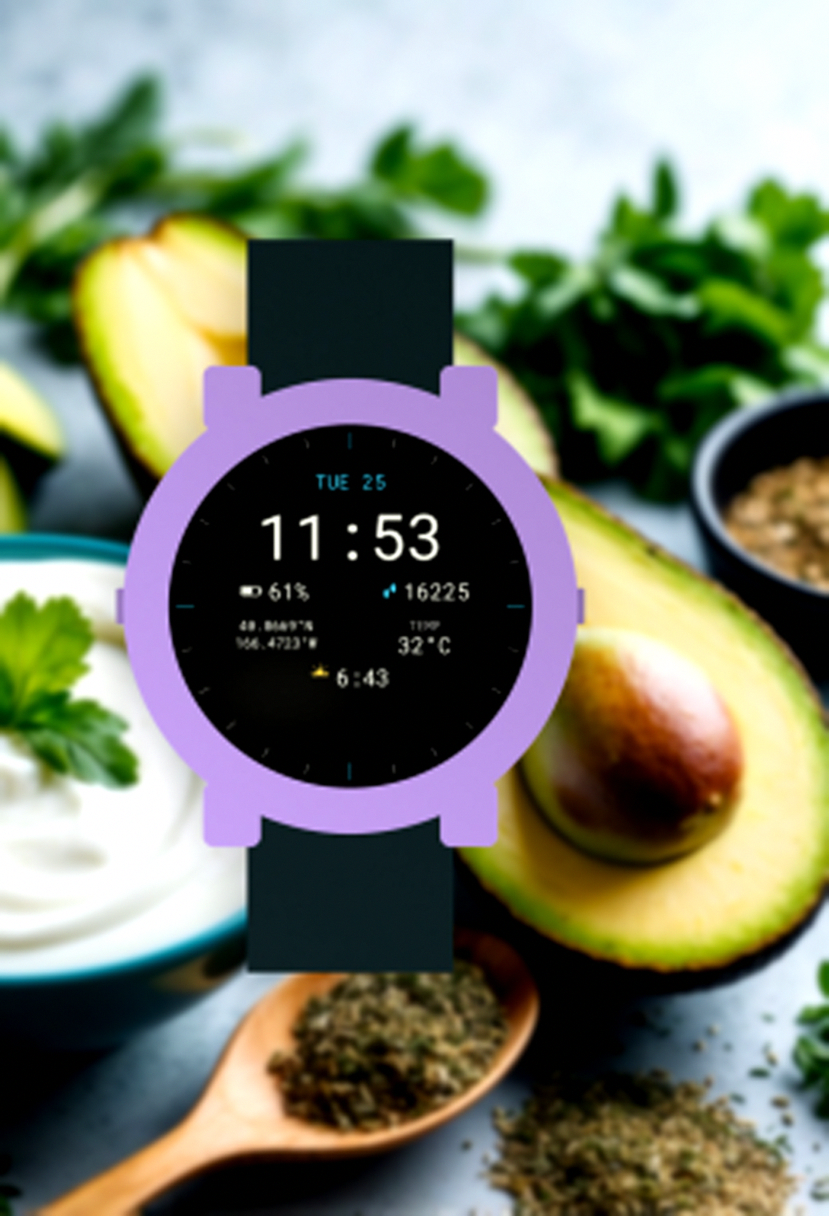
h=11 m=53
